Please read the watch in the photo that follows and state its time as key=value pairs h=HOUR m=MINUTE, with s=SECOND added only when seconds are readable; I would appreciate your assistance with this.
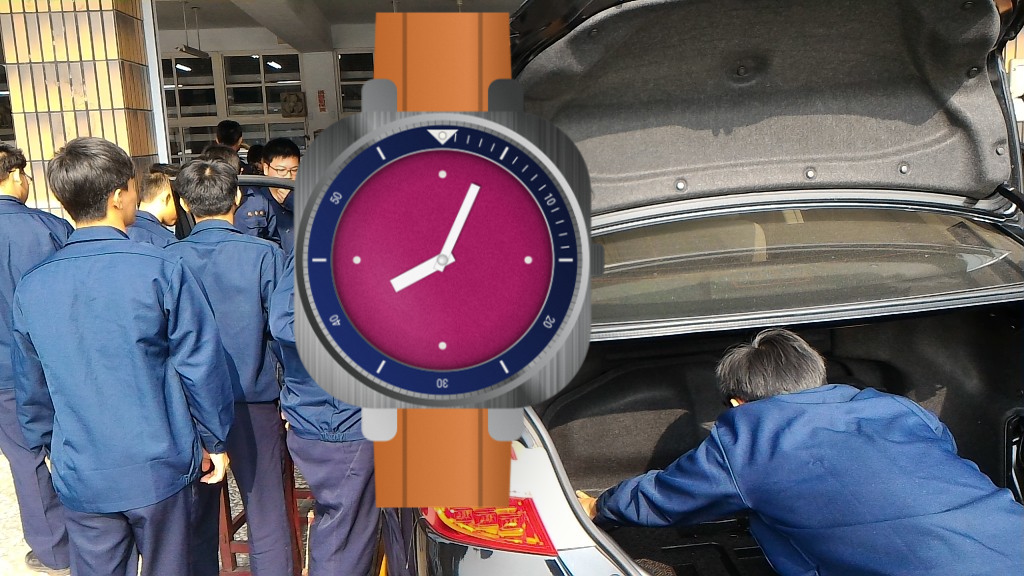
h=8 m=4
